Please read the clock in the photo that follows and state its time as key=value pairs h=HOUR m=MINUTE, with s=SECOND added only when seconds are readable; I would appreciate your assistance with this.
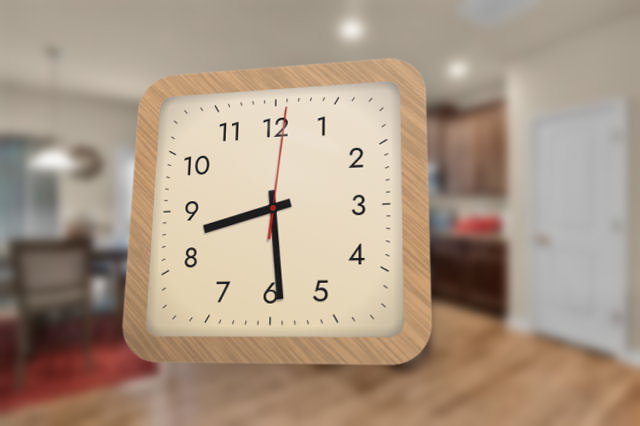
h=8 m=29 s=1
